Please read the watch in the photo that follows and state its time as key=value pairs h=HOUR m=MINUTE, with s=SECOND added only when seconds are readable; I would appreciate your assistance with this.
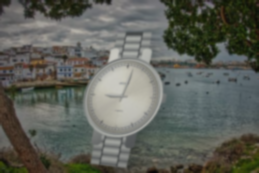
h=9 m=2
